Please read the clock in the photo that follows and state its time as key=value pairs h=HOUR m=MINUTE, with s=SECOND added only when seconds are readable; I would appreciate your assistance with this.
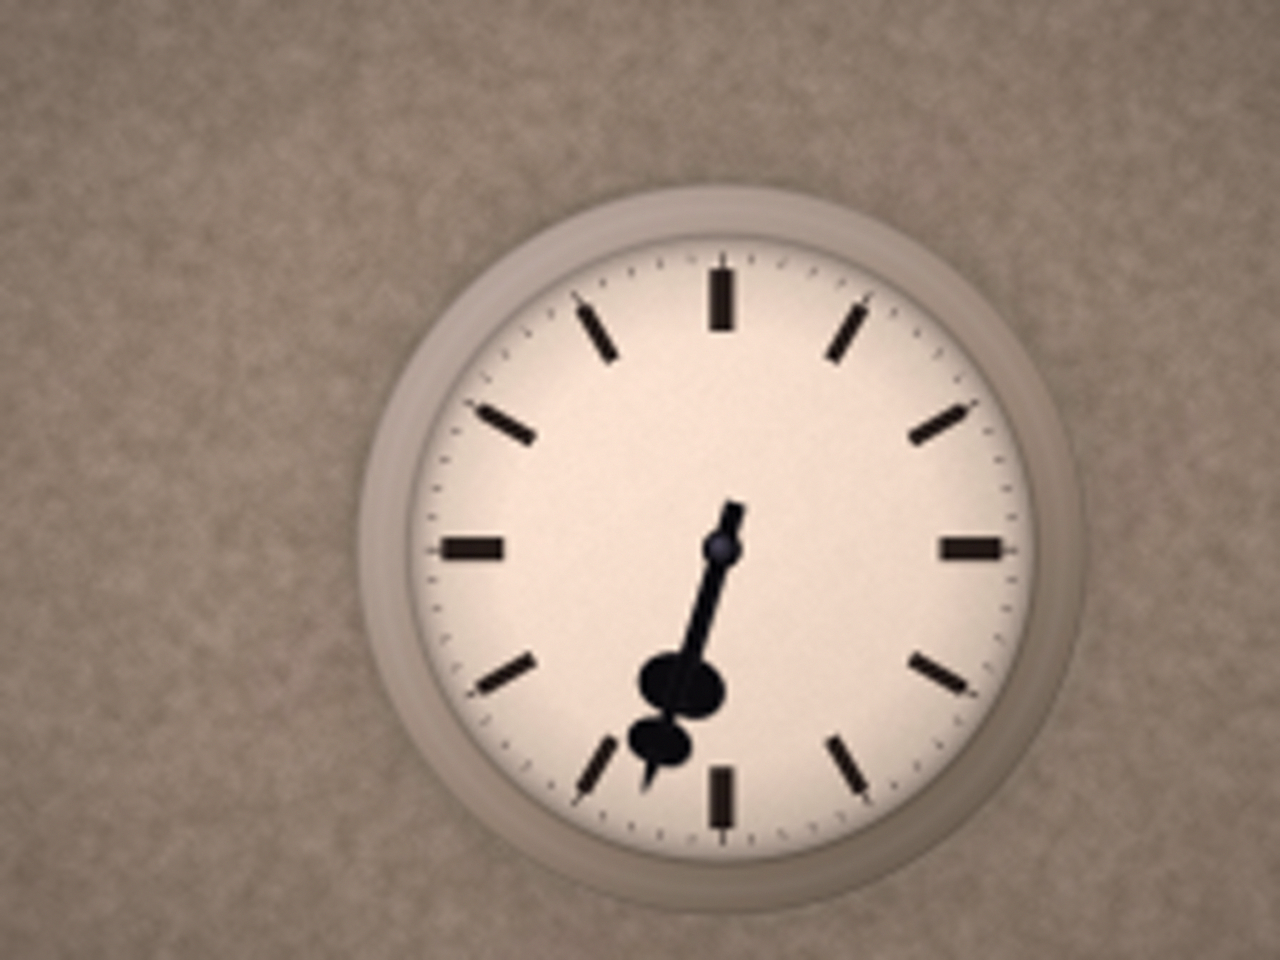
h=6 m=33
